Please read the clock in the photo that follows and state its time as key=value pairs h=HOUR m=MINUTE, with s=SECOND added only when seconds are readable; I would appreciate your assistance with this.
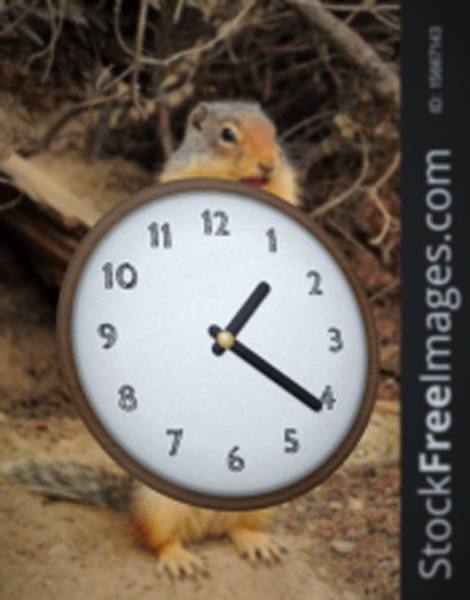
h=1 m=21
